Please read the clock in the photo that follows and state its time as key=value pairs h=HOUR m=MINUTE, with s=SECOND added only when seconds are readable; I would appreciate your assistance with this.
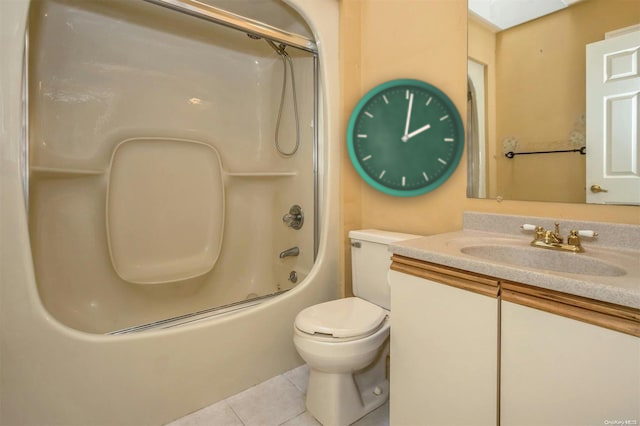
h=2 m=1
